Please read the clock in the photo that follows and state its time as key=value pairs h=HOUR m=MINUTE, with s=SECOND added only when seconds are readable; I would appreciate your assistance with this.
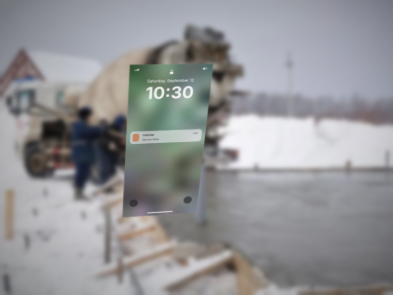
h=10 m=30
